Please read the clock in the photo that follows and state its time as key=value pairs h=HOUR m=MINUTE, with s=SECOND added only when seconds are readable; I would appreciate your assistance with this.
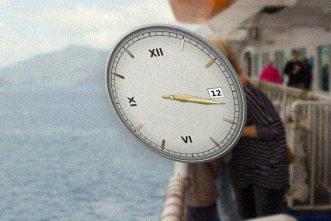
h=3 m=17
